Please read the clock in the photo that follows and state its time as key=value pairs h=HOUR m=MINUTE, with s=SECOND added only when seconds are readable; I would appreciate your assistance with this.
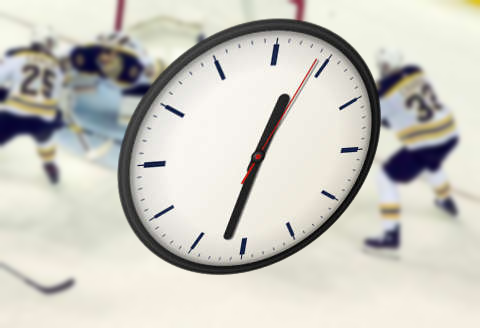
h=12 m=32 s=4
